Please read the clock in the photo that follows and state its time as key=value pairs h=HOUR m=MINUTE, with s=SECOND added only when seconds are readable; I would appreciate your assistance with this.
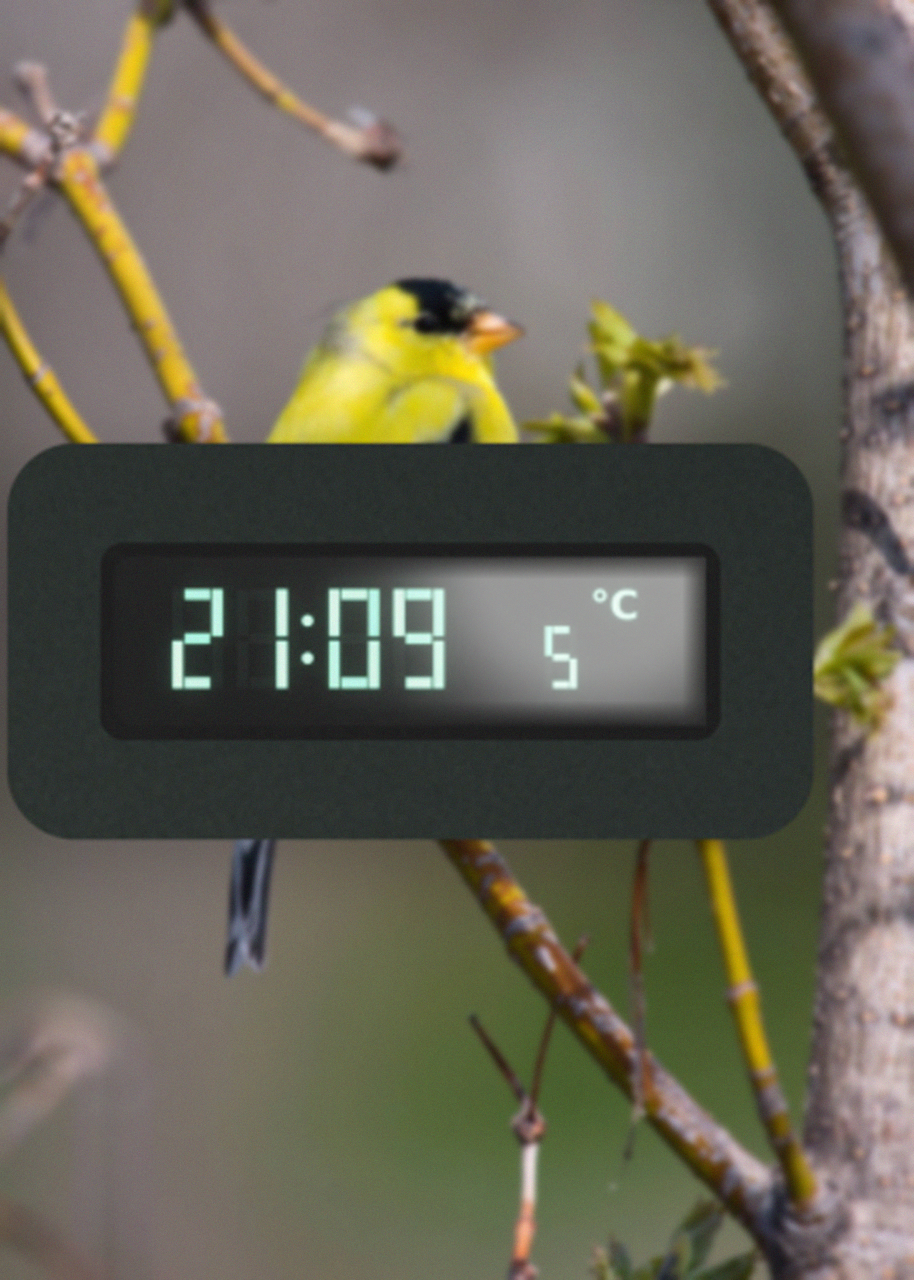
h=21 m=9
